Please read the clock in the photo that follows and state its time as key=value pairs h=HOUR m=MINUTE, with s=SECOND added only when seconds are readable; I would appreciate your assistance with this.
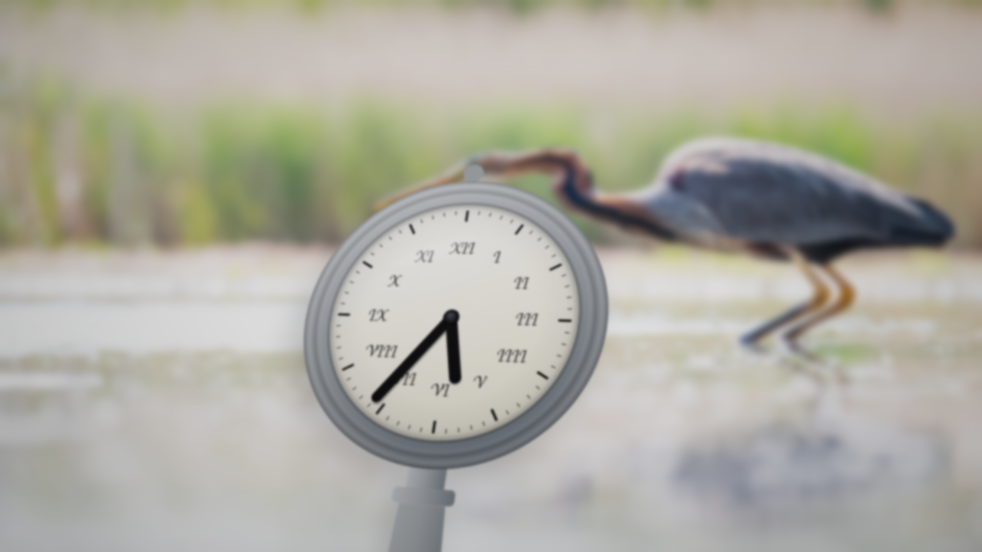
h=5 m=36
